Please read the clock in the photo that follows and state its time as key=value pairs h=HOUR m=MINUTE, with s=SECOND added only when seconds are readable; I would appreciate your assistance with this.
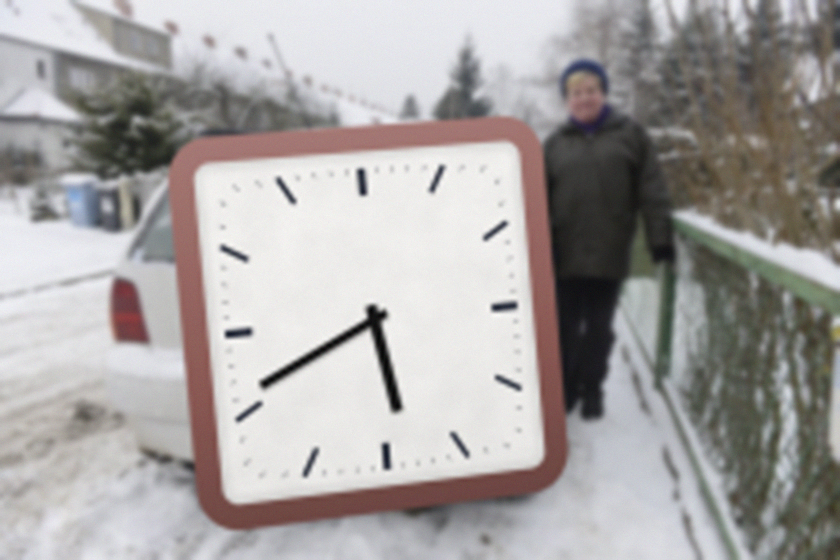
h=5 m=41
